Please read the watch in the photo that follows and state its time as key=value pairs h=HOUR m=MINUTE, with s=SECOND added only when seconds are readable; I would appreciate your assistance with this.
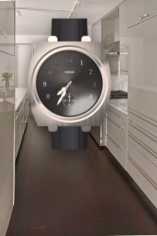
h=7 m=35
